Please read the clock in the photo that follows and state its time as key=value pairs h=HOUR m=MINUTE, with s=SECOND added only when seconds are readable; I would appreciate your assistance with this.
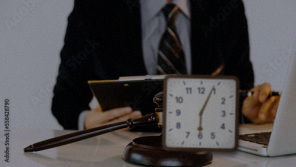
h=6 m=4
